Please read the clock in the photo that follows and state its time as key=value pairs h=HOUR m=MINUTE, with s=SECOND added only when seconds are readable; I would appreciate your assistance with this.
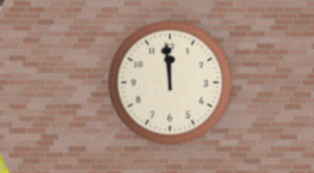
h=11 m=59
